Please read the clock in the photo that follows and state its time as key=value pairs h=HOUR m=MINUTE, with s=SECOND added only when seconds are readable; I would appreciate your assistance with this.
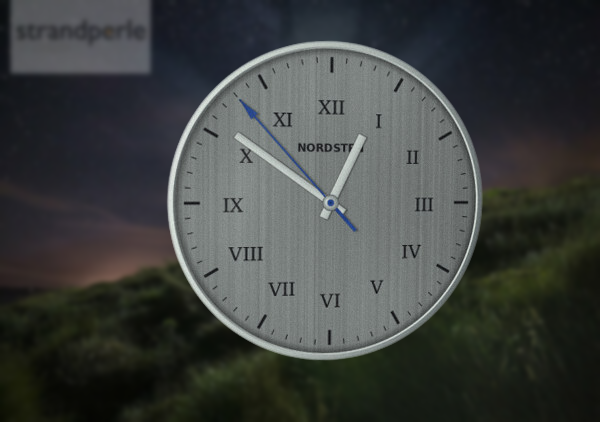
h=12 m=50 s=53
